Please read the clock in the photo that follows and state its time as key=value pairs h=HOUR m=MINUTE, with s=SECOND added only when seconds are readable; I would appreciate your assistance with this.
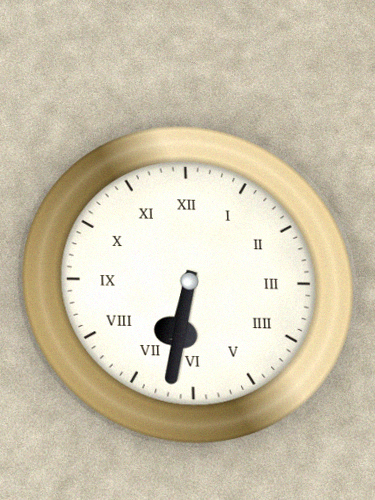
h=6 m=32
